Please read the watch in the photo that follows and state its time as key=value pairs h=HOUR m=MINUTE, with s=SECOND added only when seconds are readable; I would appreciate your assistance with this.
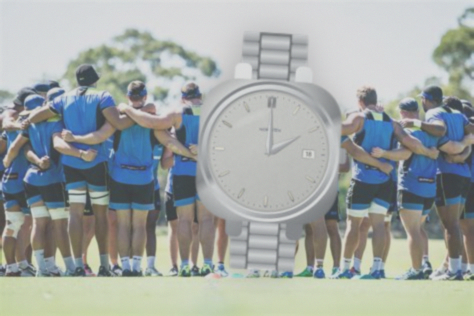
h=2 m=0
